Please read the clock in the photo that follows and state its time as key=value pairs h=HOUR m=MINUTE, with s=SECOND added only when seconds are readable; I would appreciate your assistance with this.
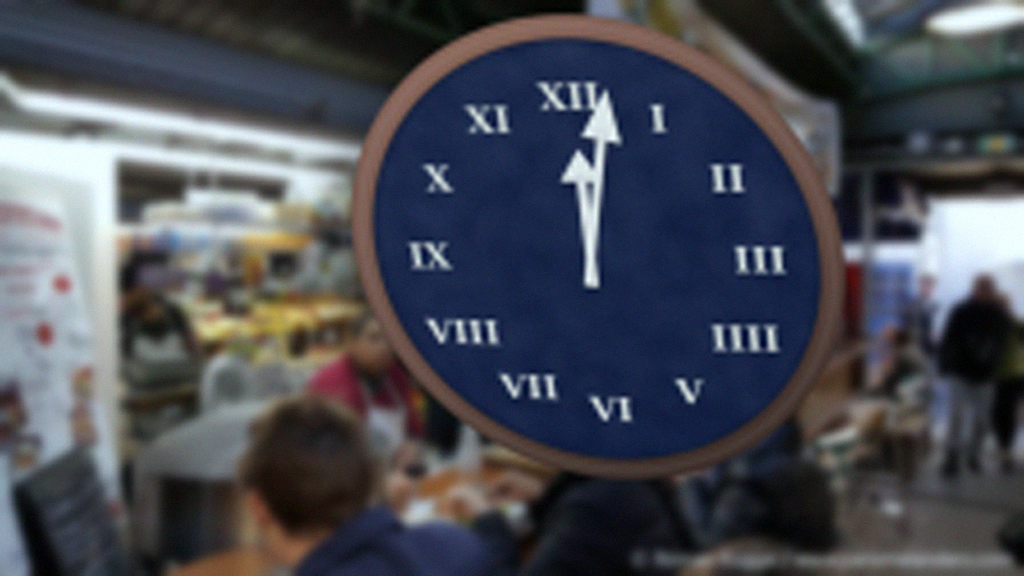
h=12 m=2
